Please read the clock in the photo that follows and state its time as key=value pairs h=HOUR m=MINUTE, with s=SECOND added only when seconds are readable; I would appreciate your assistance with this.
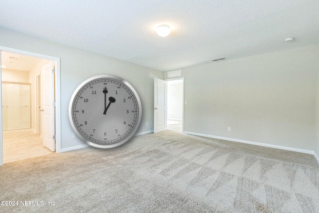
h=1 m=0
